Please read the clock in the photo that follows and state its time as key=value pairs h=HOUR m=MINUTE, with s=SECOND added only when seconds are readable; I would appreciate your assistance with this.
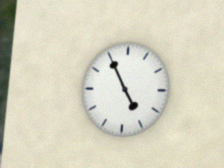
h=4 m=55
